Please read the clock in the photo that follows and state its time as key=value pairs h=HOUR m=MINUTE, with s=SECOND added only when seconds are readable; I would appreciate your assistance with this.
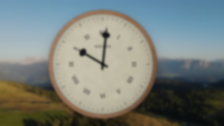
h=10 m=1
